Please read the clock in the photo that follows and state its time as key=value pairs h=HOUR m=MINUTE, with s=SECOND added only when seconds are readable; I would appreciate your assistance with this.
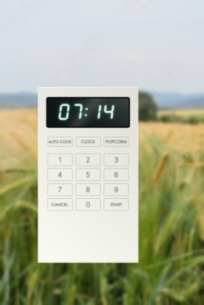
h=7 m=14
